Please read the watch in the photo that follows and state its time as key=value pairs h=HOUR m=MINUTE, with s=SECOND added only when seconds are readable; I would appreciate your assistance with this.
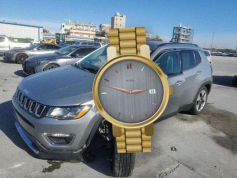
h=2 m=48
